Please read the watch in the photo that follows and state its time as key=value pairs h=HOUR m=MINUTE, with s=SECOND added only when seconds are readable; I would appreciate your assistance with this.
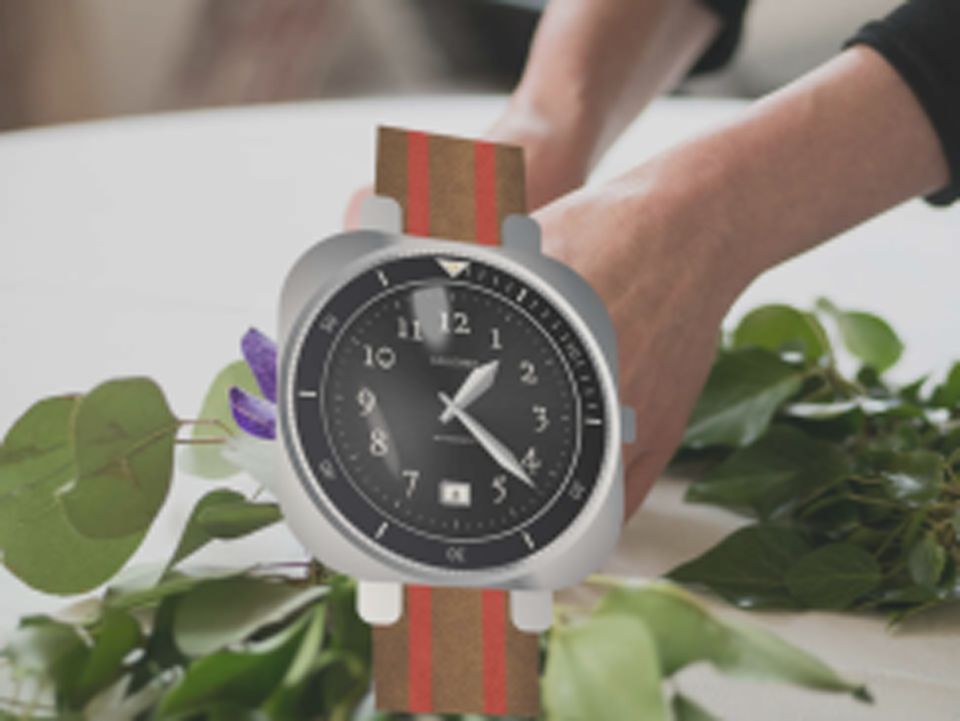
h=1 m=22
